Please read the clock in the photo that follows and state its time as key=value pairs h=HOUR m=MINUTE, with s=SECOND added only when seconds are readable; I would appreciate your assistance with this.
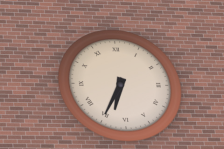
h=6 m=35
